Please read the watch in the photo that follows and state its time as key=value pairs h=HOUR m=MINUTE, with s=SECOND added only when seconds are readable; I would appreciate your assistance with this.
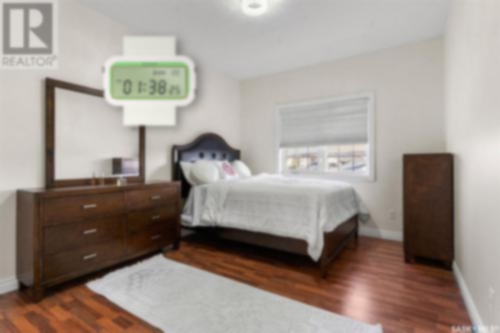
h=1 m=38
